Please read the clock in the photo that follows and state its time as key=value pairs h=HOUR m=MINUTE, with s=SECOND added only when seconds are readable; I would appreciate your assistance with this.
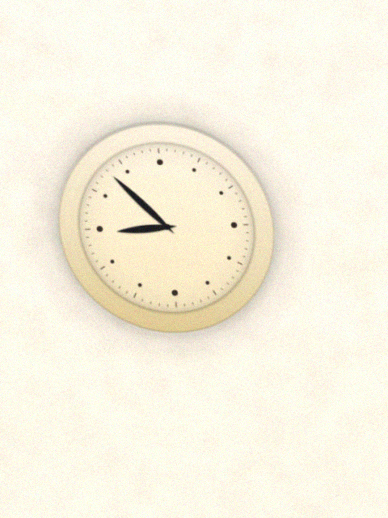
h=8 m=53
